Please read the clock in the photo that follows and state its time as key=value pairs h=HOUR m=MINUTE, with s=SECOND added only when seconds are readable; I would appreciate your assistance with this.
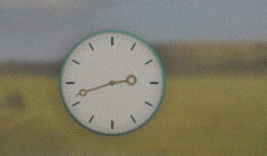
h=2 m=42
